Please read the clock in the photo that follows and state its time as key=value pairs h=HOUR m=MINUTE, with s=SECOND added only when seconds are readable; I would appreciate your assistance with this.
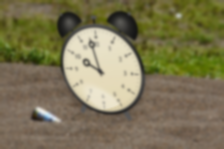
h=9 m=58
